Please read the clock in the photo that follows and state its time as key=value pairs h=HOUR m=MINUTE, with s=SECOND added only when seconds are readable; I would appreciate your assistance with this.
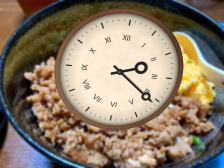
h=2 m=21
